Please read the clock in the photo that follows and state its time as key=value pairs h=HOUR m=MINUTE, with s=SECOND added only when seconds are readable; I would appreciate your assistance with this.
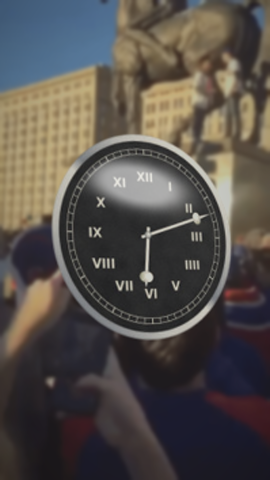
h=6 m=12
